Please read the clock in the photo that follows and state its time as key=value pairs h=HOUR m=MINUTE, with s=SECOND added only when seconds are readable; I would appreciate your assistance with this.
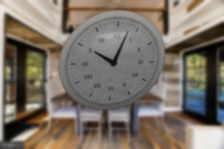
h=10 m=3
